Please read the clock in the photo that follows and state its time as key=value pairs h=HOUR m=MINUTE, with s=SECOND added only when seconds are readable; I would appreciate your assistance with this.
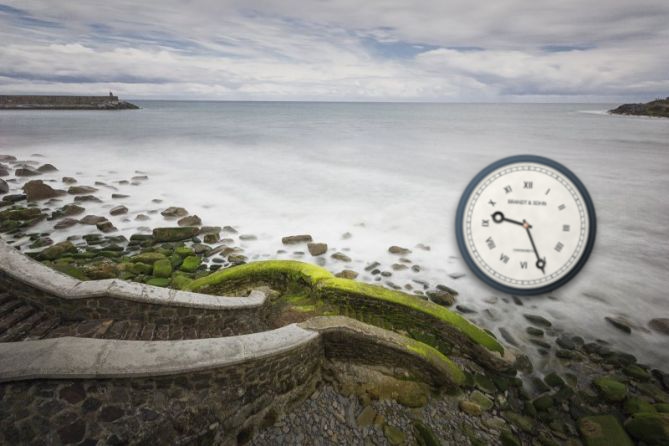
h=9 m=26
